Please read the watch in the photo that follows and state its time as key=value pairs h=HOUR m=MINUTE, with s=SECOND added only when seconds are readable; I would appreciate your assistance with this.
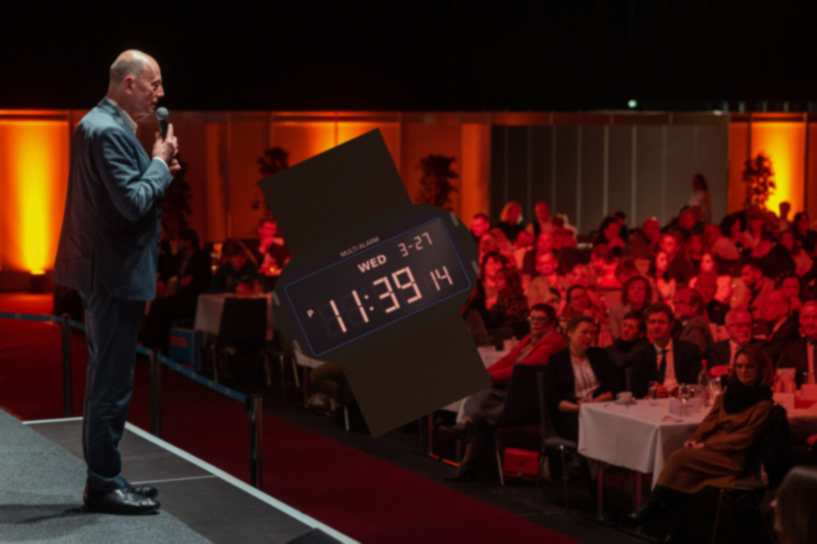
h=11 m=39 s=14
